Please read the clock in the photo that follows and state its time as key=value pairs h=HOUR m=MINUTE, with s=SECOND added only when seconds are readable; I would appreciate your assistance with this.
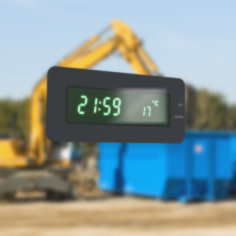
h=21 m=59
